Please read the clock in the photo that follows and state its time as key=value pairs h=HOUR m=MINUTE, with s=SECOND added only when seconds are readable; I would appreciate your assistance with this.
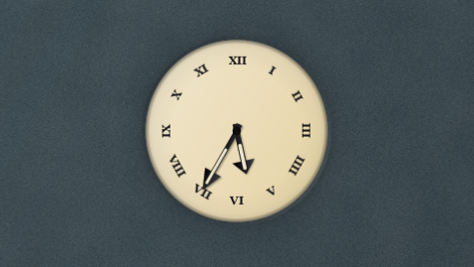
h=5 m=35
